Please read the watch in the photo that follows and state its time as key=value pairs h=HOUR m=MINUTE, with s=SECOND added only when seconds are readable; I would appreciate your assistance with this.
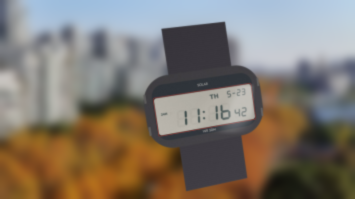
h=11 m=16 s=42
